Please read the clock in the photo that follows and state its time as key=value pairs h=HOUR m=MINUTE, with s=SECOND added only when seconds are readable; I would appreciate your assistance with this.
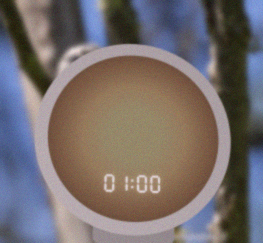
h=1 m=0
